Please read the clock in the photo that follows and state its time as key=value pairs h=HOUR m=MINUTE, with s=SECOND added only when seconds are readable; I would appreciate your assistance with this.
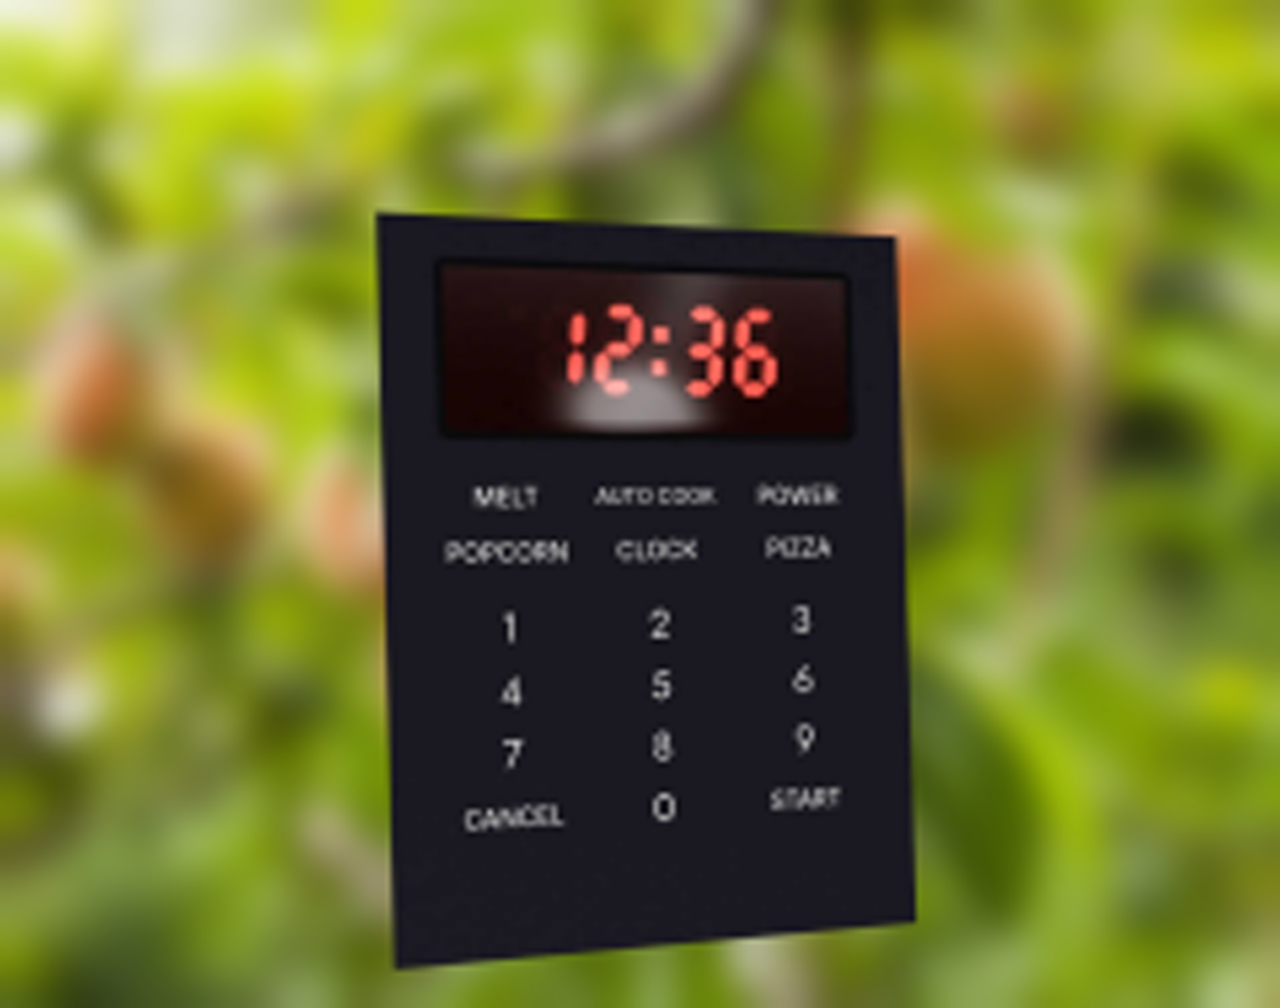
h=12 m=36
